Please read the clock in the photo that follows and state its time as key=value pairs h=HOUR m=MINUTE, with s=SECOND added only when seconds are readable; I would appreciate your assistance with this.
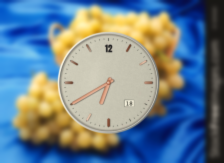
h=6 m=40
